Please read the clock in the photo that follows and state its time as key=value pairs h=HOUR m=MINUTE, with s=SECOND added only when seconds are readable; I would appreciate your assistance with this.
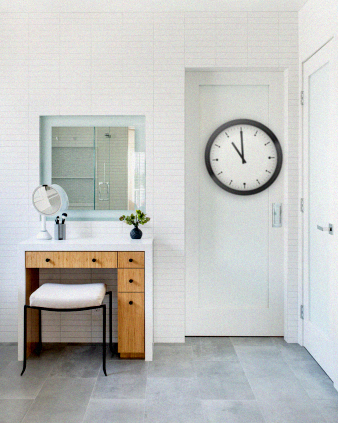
h=11 m=0
